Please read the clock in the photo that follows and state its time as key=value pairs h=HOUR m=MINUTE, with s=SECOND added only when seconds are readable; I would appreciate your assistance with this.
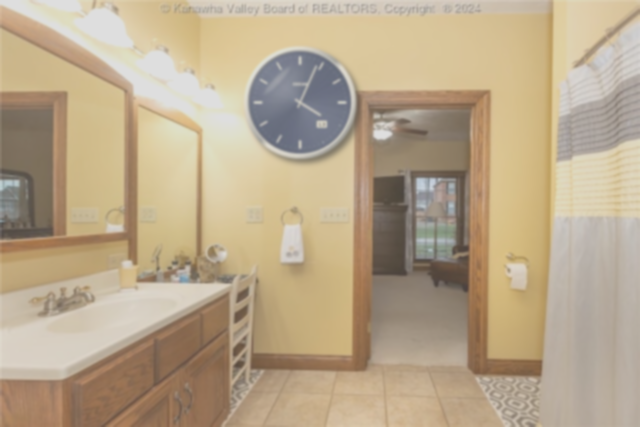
h=4 m=4
